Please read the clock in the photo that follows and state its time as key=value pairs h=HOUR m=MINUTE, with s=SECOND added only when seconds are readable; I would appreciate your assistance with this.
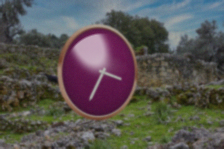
h=3 m=35
